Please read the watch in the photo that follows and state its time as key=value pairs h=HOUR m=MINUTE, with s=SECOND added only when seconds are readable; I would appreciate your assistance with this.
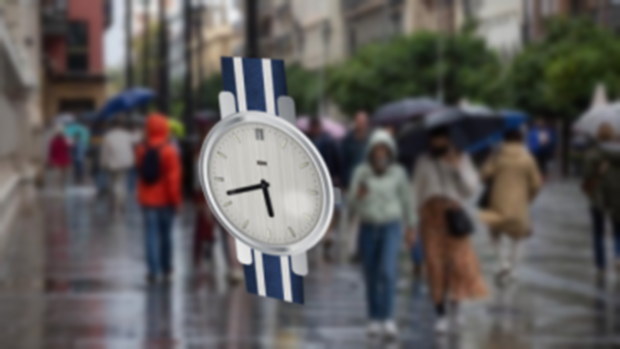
h=5 m=42
